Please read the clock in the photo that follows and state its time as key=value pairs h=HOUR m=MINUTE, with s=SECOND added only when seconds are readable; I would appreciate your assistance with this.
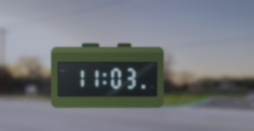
h=11 m=3
